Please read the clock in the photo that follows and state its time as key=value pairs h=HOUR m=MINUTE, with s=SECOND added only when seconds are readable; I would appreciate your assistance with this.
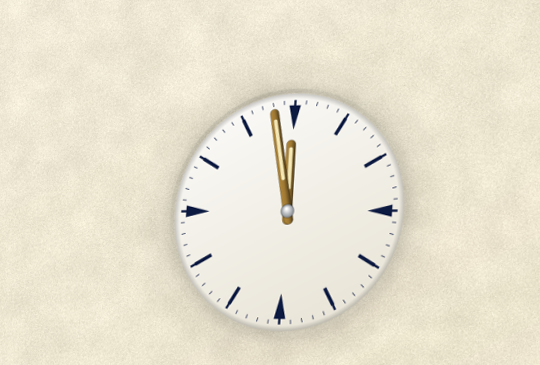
h=11 m=58
